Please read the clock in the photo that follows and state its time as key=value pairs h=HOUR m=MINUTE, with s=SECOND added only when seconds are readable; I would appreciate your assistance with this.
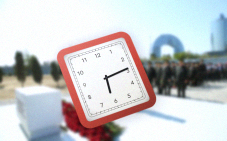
h=6 m=14
